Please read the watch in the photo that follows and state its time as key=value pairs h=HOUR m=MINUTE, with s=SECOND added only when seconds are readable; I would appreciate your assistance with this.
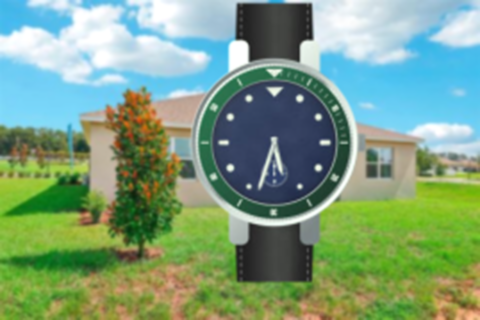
h=5 m=33
